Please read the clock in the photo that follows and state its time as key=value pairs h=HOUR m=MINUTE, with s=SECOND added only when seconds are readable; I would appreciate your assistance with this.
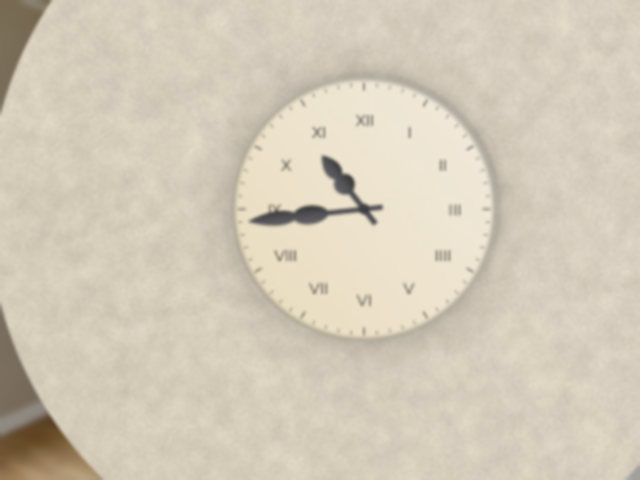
h=10 m=44
